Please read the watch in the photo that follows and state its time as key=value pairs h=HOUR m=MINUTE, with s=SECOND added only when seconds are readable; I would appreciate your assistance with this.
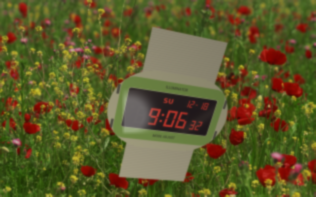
h=9 m=6 s=32
